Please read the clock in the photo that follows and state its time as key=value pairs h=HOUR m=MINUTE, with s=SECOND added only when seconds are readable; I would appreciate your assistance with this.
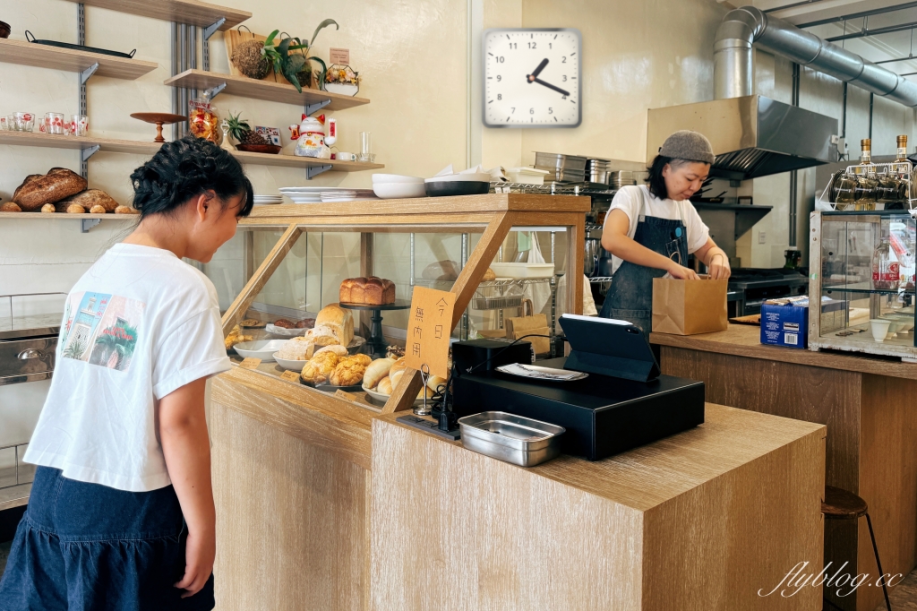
h=1 m=19
